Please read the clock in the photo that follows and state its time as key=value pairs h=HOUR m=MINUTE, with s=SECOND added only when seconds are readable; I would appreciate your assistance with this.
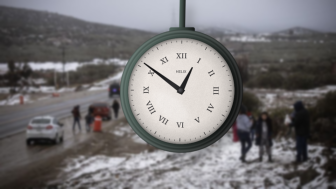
h=12 m=51
